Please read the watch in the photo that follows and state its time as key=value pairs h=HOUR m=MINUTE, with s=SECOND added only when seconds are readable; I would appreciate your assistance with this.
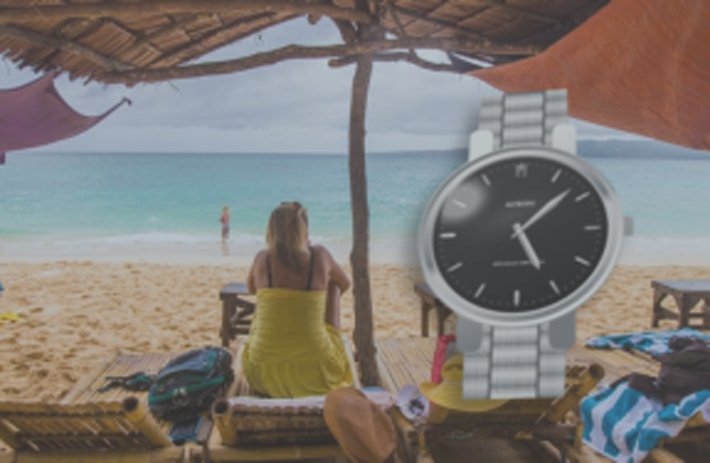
h=5 m=8
